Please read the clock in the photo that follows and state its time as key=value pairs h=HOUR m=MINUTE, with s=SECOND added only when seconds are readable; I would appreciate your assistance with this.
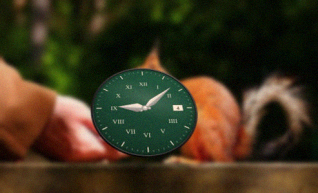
h=9 m=8
